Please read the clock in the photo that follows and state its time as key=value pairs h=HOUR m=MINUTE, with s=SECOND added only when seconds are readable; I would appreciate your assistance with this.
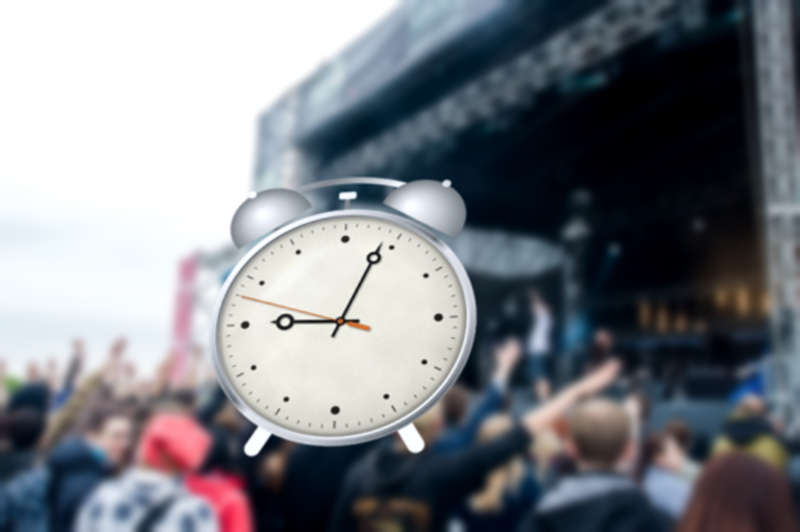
h=9 m=3 s=48
